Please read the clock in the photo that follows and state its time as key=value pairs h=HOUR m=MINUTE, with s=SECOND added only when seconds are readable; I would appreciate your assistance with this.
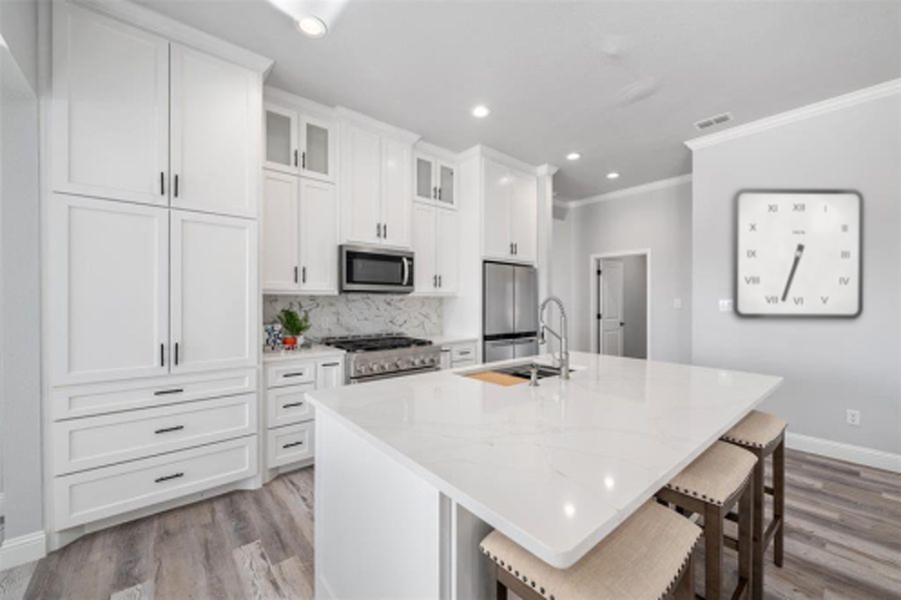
h=6 m=33
